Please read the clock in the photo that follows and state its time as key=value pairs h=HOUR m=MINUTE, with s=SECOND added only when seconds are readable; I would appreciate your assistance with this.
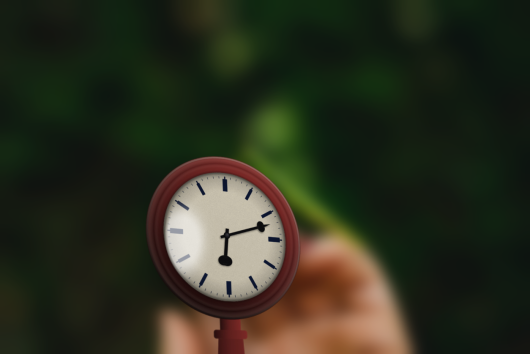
h=6 m=12
